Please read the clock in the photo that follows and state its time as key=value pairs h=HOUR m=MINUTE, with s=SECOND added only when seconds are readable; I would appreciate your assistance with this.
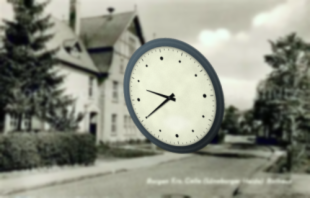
h=9 m=40
